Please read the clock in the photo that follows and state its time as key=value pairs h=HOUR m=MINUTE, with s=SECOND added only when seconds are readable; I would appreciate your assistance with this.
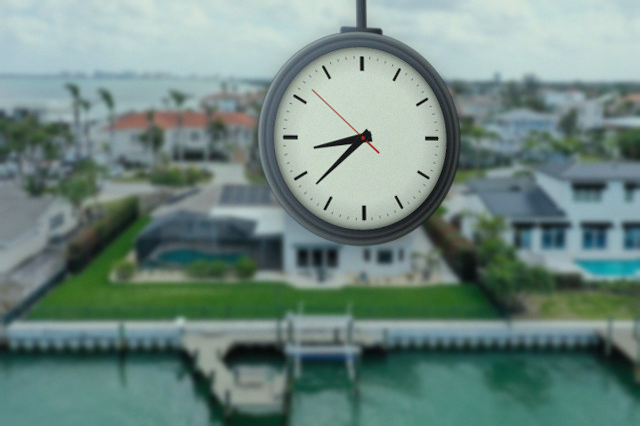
h=8 m=37 s=52
